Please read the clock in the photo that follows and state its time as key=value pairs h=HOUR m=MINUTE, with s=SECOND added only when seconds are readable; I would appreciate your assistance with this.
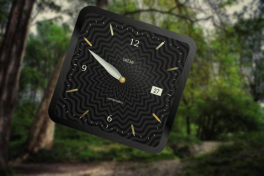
h=9 m=49
